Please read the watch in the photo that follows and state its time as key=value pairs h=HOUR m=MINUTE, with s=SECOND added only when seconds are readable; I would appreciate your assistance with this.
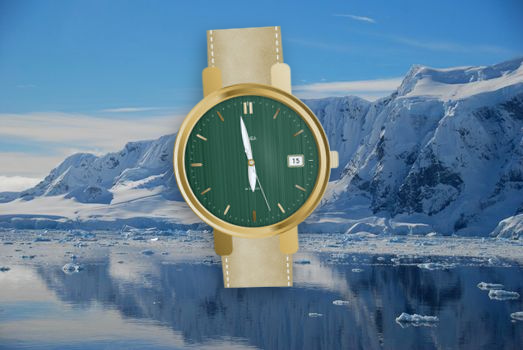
h=5 m=58 s=27
